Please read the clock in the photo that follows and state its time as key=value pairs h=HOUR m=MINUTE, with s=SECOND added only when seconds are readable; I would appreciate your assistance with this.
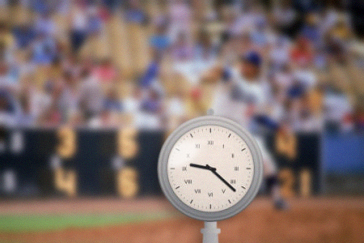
h=9 m=22
